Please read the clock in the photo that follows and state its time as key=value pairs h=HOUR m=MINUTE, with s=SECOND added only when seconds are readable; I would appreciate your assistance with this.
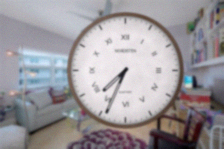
h=7 m=34
